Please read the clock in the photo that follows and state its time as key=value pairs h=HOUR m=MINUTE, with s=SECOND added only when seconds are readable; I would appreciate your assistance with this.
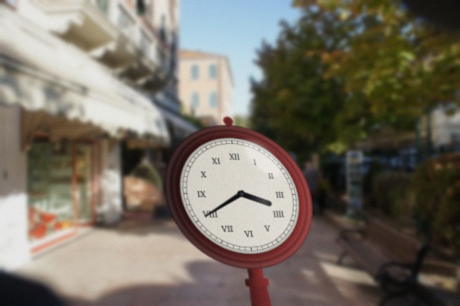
h=3 m=40
